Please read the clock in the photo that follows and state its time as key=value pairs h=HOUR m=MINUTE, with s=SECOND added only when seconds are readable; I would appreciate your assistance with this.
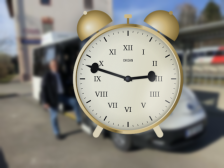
h=2 m=48
